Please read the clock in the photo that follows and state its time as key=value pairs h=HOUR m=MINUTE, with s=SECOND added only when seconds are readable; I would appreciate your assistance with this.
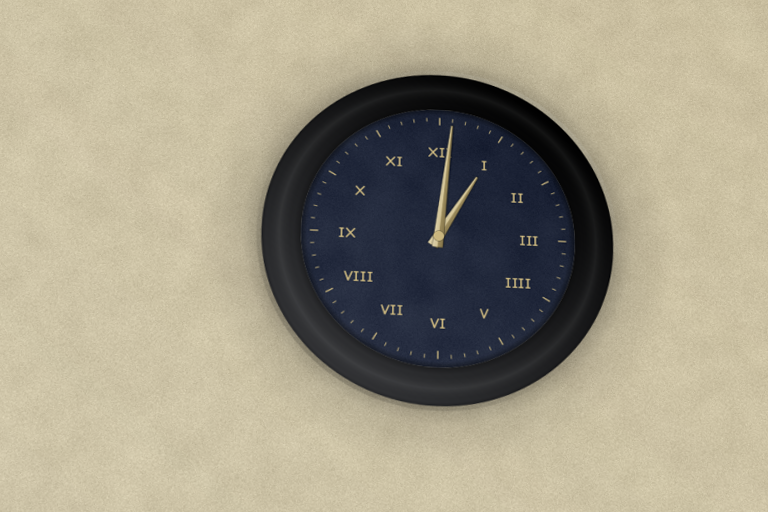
h=1 m=1
